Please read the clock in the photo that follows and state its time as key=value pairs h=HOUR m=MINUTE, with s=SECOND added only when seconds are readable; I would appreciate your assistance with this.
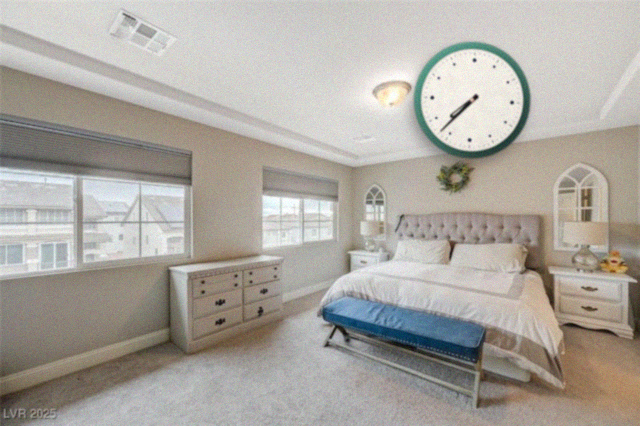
h=7 m=37
